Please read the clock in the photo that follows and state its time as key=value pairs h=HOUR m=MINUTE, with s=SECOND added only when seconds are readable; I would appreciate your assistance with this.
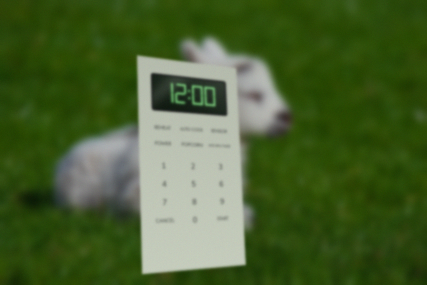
h=12 m=0
